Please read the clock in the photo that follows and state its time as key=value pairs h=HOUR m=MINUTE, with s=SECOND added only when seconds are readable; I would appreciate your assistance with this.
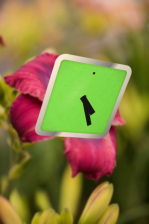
h=4 m=25
